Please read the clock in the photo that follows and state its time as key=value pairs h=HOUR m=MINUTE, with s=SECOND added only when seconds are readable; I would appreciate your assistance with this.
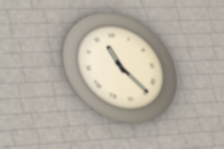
h=11 m=24
